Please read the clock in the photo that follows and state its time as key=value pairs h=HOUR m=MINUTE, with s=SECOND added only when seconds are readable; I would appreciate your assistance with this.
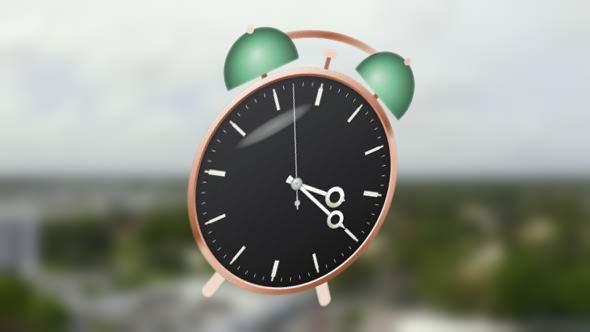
h=3 m=19 s=57
